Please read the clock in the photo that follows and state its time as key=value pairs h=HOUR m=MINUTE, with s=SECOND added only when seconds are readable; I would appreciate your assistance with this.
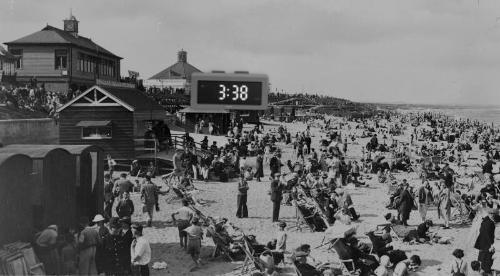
h=3 m=38
